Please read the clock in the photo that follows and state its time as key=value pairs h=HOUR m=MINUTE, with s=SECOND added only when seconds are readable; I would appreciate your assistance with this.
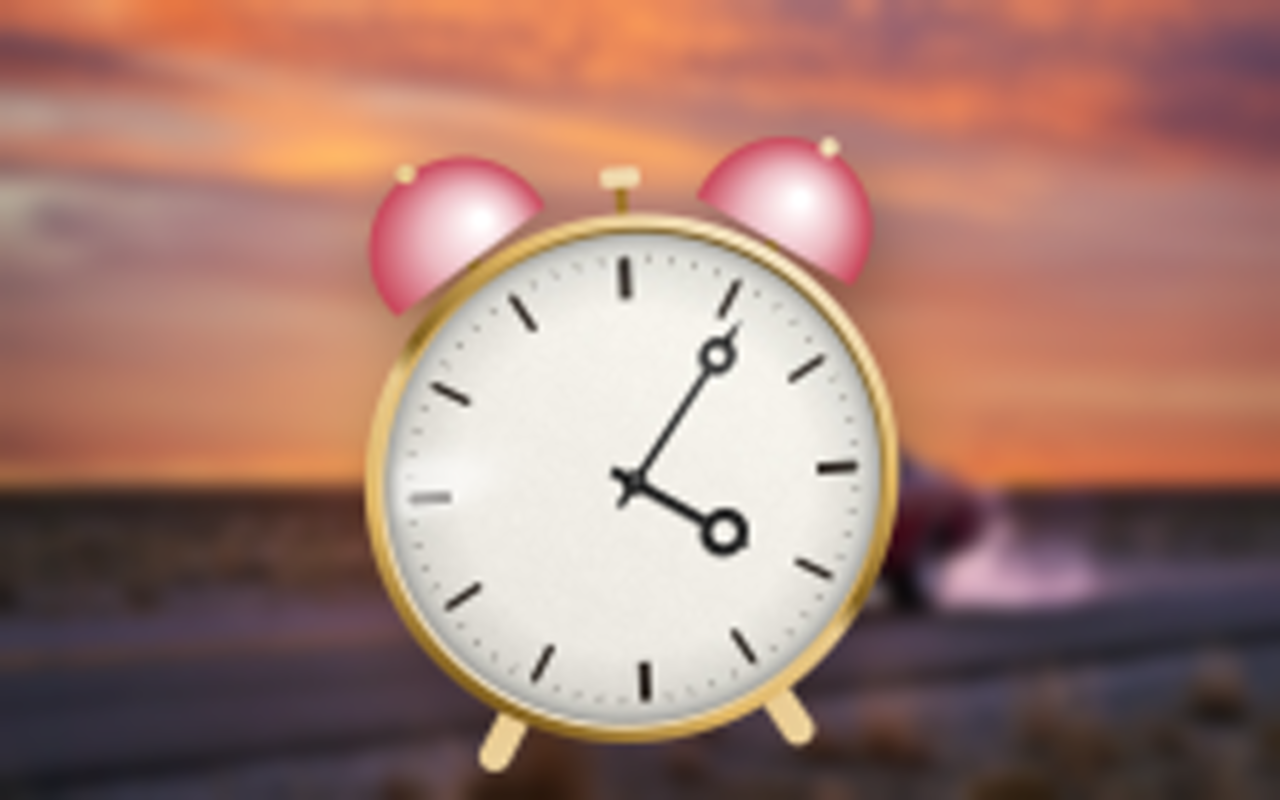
h=4 m=6
